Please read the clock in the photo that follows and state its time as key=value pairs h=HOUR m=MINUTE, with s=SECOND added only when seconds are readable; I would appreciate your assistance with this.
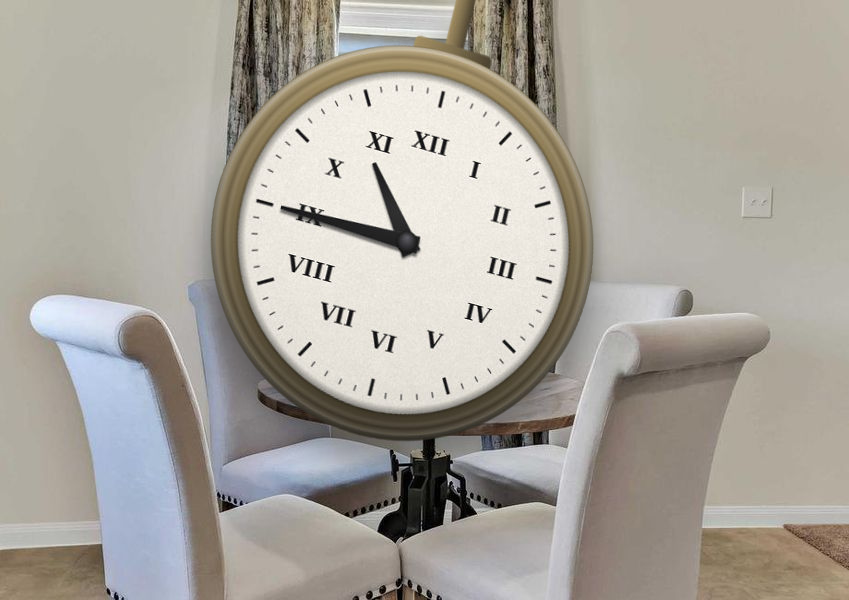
h=10 m=45
